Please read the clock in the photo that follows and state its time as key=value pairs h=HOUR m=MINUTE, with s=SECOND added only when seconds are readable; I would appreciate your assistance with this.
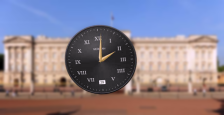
h=2 m=1
